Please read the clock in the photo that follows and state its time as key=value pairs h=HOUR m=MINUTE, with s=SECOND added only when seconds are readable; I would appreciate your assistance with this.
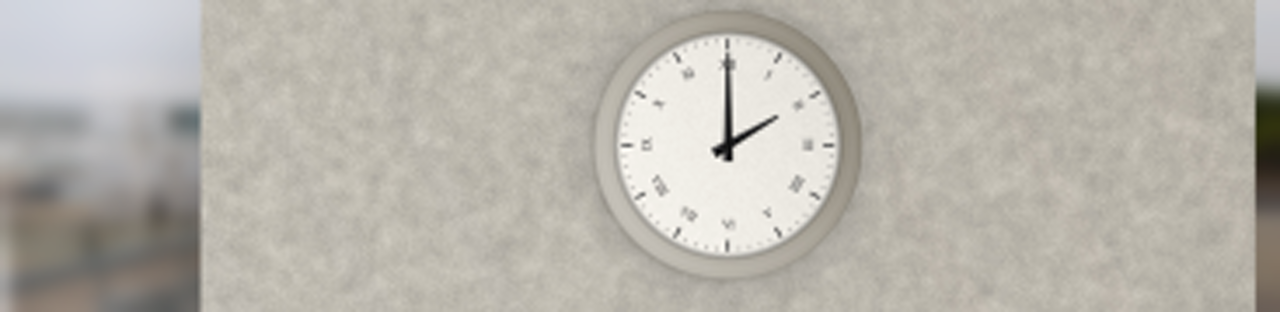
h=2 m=0
